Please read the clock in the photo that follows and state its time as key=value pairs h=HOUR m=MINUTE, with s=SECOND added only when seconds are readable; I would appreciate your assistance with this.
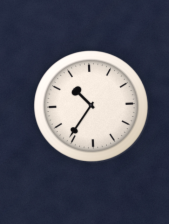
h=10 m=36
